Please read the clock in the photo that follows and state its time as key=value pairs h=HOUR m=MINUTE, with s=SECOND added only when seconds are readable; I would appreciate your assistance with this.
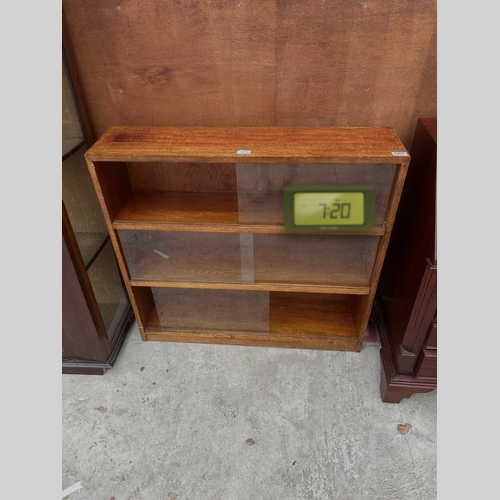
h=7 m=20
